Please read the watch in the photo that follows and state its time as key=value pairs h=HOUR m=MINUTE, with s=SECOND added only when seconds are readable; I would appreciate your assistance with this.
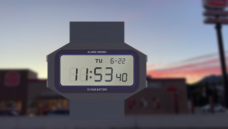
h=11 m=53 s=40
